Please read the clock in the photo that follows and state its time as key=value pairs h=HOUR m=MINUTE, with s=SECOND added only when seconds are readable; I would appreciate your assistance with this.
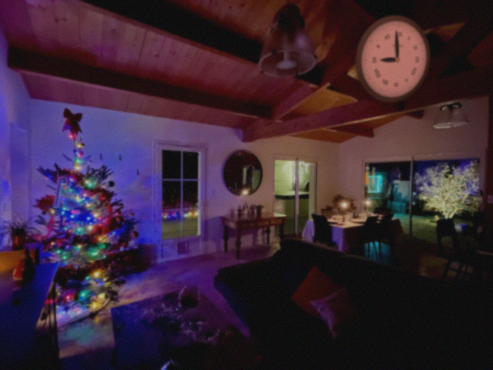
h=8 m=59
